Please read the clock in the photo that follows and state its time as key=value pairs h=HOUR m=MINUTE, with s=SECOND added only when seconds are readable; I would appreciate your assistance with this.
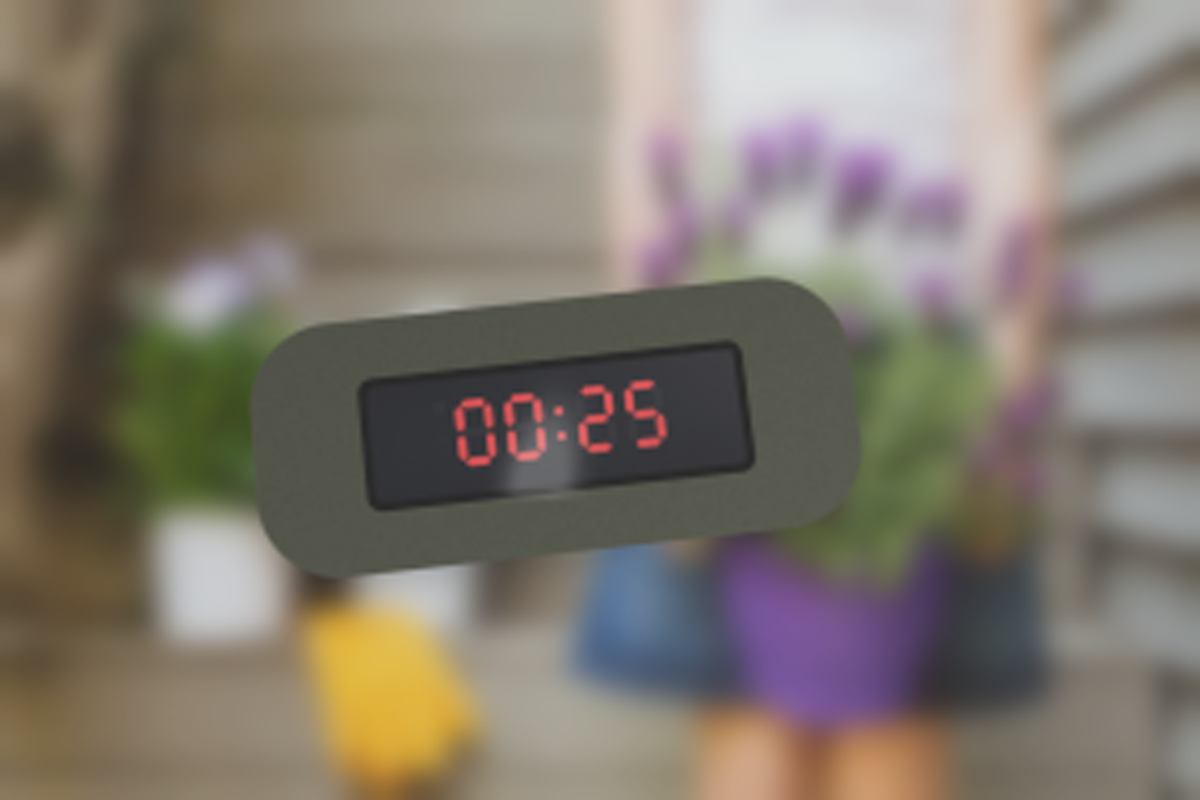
h=0 m=25
